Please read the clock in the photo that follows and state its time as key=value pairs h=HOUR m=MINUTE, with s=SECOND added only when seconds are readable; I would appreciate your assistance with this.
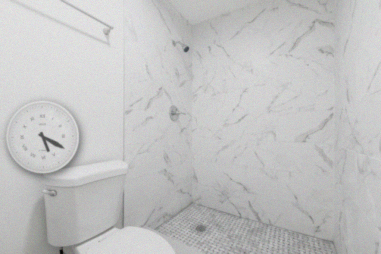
h=5 m=20
